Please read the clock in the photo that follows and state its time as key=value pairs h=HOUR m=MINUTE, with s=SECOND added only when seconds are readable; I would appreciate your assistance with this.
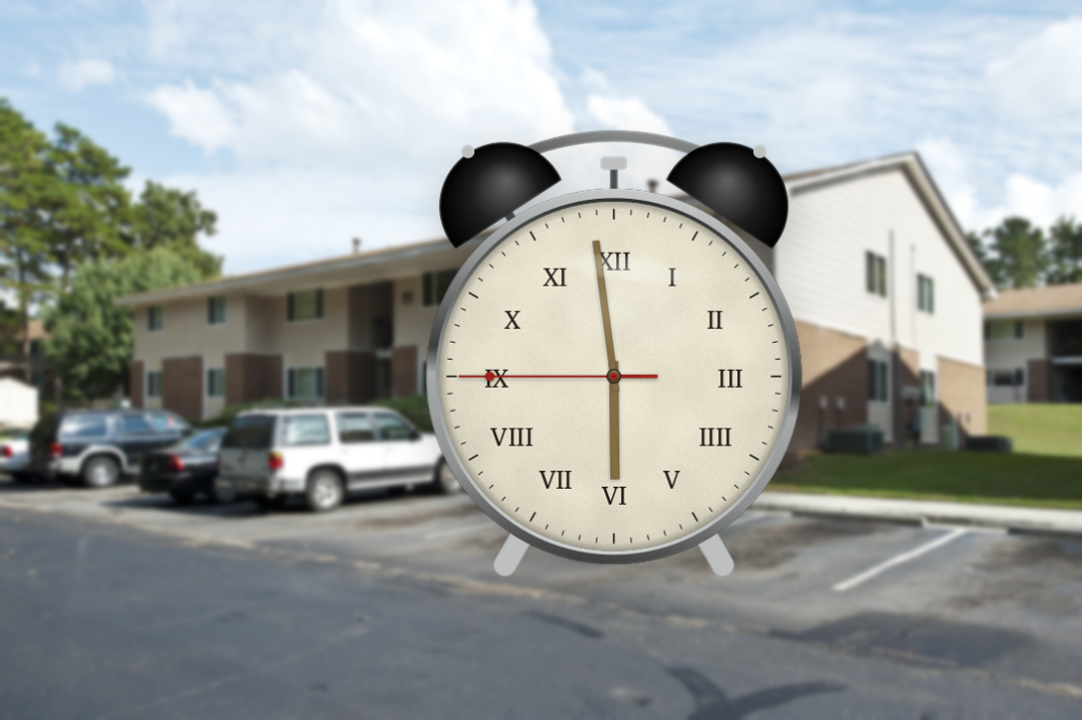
h=5 m=58 s=45
